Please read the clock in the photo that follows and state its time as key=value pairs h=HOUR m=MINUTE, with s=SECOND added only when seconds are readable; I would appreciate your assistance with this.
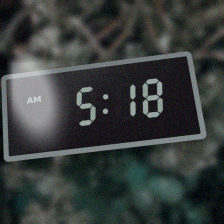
h=5 m=18
